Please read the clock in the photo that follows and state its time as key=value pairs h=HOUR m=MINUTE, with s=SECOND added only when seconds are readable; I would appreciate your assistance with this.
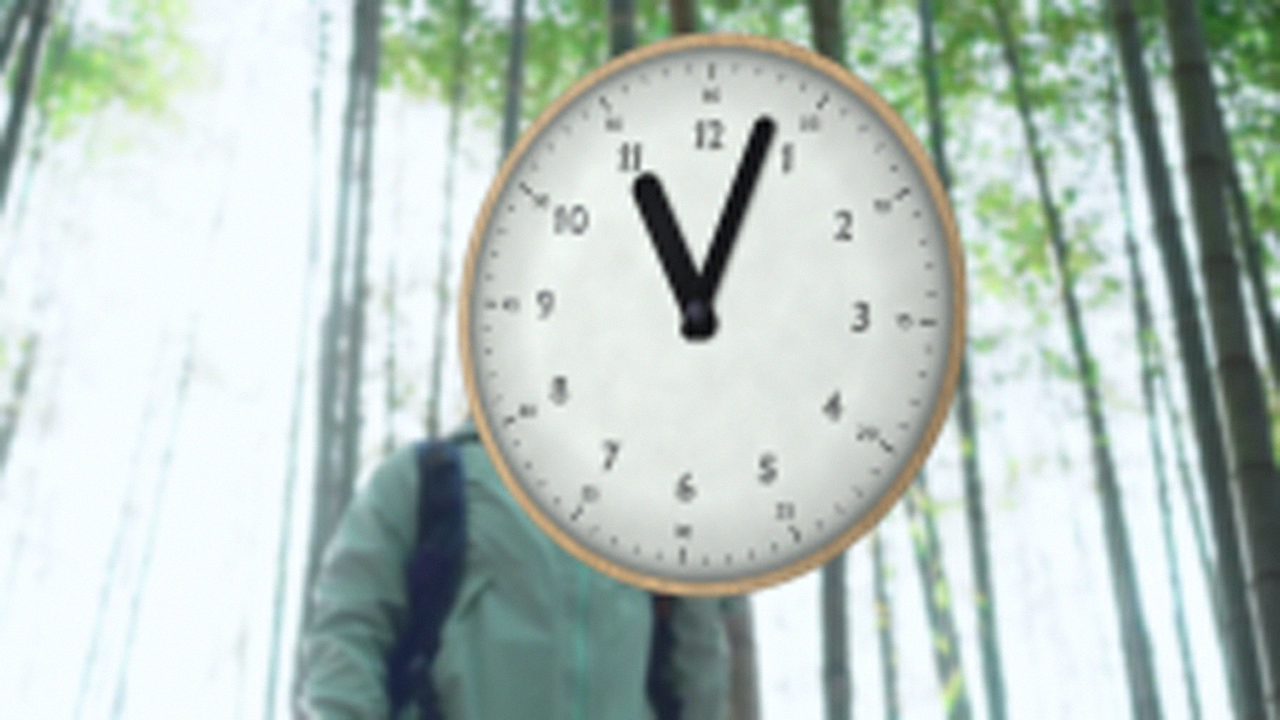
h=11 m=3
